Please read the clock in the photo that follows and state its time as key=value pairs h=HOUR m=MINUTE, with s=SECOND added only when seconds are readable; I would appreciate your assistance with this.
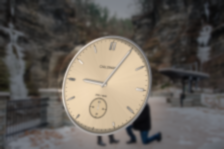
h=9 m=5
